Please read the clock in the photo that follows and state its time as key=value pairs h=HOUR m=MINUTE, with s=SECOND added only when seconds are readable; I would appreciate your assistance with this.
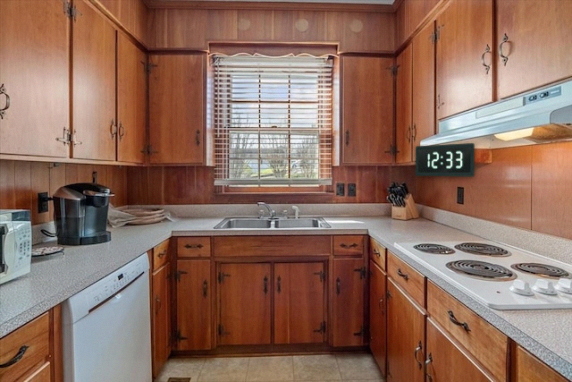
h=12 m=33
